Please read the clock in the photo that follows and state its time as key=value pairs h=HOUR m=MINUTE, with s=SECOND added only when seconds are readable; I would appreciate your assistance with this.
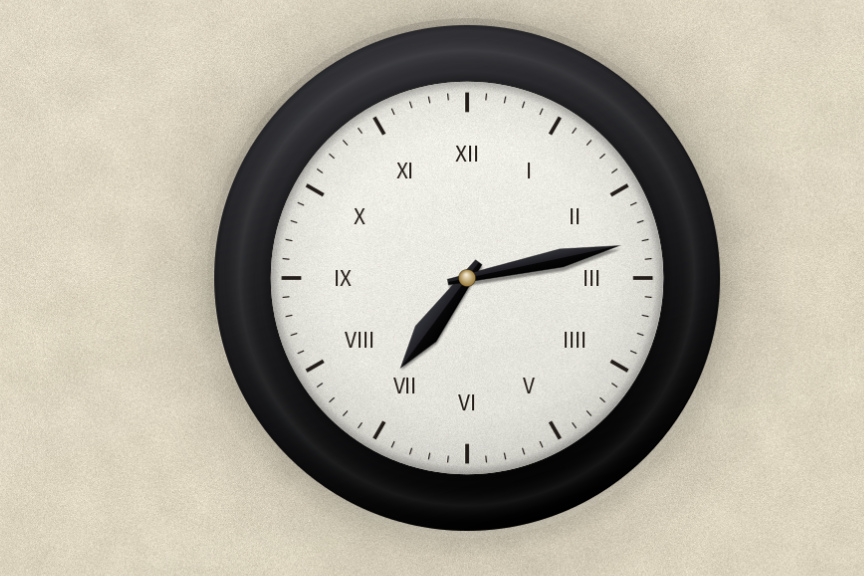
h=7 m=13
